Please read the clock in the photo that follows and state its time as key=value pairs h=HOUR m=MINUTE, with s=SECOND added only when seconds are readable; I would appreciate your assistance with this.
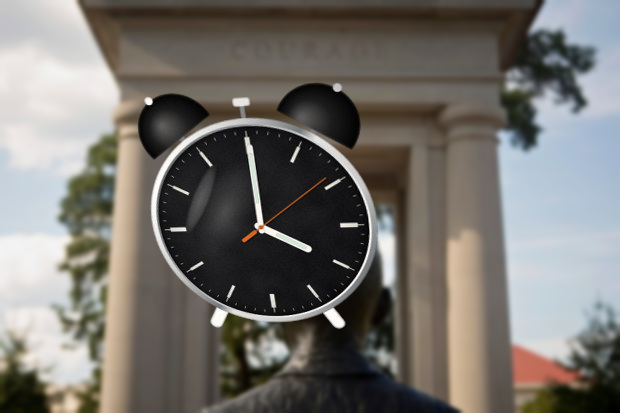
h=4 m=0 s=9
